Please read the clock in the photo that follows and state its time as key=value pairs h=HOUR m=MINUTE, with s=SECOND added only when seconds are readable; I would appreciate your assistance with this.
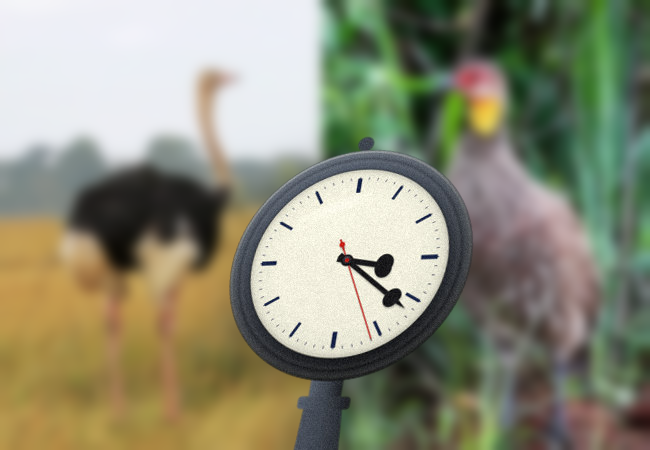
h=3 m=21 s=26
